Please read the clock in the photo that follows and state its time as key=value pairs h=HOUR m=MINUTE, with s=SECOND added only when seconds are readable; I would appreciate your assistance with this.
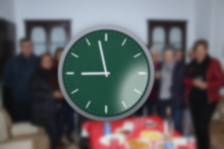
h=8 m=58
